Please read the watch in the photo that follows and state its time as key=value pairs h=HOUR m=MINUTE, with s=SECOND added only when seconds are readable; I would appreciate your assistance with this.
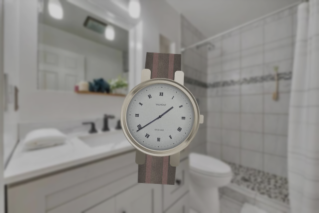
h=1 m=39
